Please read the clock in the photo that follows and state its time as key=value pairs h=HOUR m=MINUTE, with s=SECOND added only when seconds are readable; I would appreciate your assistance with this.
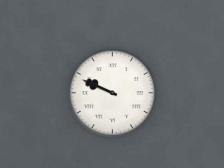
h=9 m=49
